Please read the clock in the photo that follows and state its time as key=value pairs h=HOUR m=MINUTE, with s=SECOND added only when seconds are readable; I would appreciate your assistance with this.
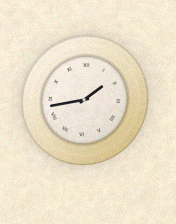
h=1 m=43
